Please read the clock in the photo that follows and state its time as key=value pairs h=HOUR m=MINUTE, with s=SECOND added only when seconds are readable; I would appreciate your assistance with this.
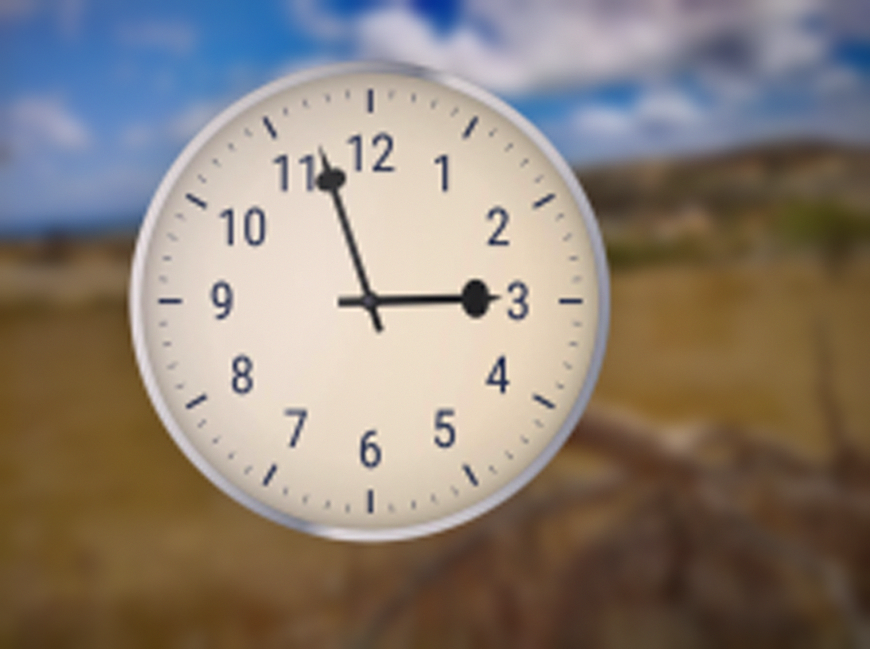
h=2 m=57
